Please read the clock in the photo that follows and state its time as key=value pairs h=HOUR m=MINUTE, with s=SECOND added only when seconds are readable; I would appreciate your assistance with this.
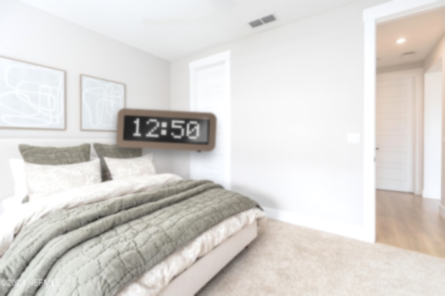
h=12 m=50
